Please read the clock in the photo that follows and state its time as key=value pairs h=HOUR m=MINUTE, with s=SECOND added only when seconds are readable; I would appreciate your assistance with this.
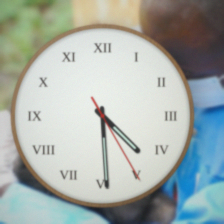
h=4 m=29 s=25
